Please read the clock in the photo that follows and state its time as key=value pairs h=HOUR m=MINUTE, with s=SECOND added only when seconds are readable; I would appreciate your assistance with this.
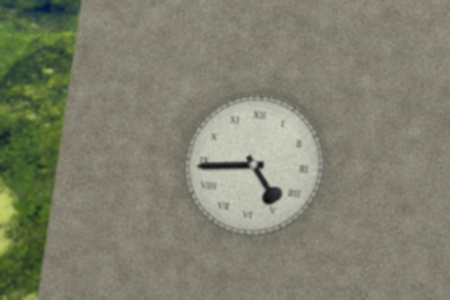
h=4 m=44
